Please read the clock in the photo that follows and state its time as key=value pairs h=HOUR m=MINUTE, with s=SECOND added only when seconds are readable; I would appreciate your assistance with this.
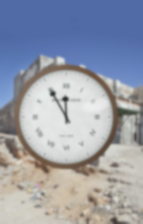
h=11 m=55
